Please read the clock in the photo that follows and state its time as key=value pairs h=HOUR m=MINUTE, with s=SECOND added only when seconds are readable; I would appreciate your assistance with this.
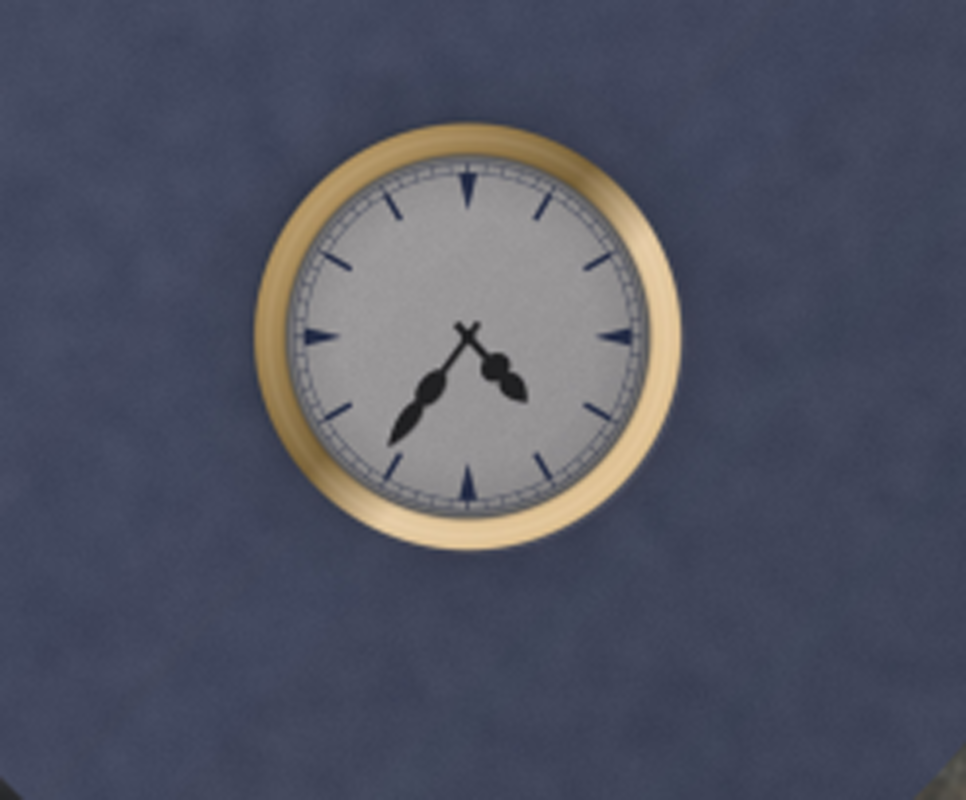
h=4 m=36
